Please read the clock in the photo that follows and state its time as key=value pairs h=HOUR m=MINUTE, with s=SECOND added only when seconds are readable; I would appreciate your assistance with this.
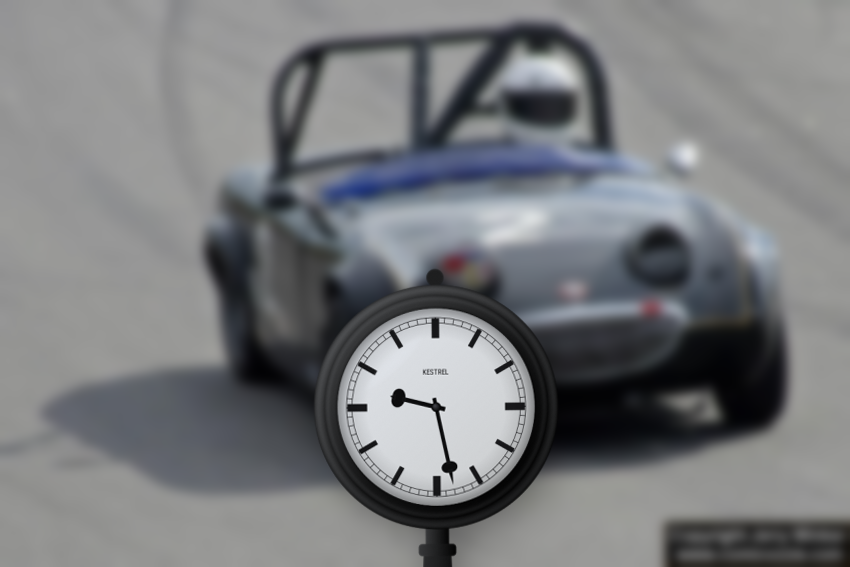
h=9 m=28
